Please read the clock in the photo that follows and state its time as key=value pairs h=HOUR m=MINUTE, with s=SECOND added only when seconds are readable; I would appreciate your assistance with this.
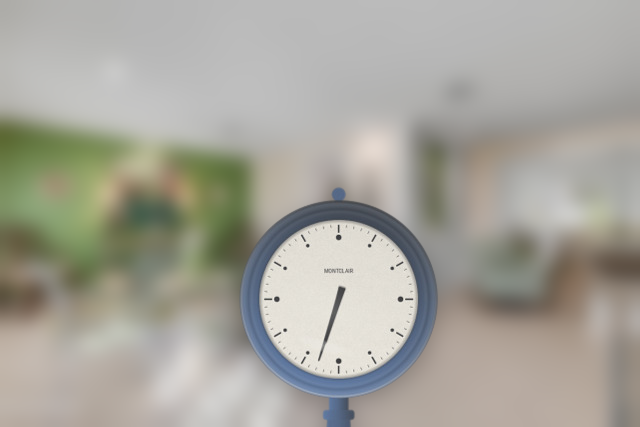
h=6 m=33
